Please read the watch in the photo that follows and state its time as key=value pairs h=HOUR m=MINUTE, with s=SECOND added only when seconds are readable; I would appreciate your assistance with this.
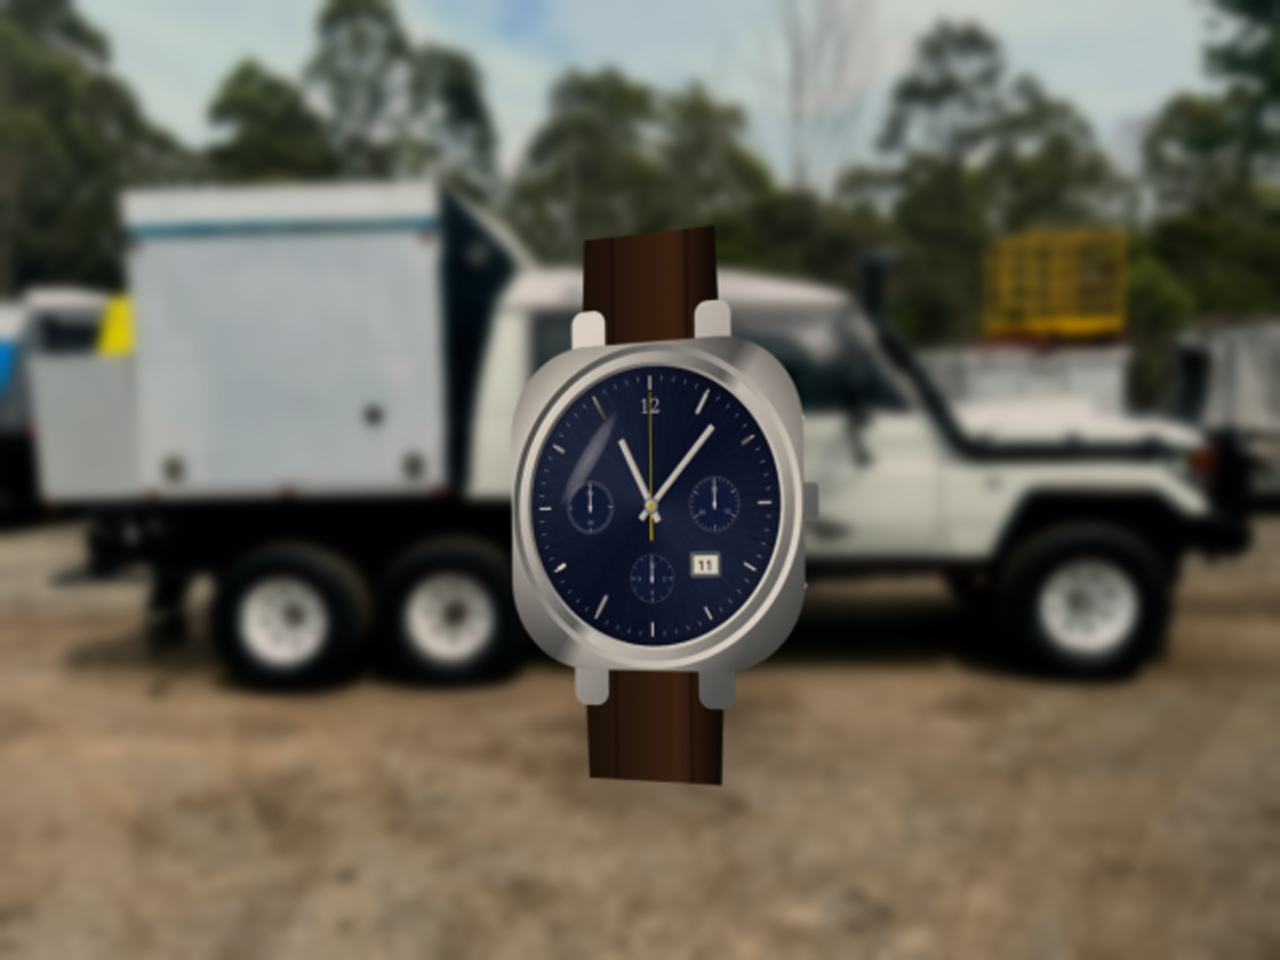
h=11 m=7
